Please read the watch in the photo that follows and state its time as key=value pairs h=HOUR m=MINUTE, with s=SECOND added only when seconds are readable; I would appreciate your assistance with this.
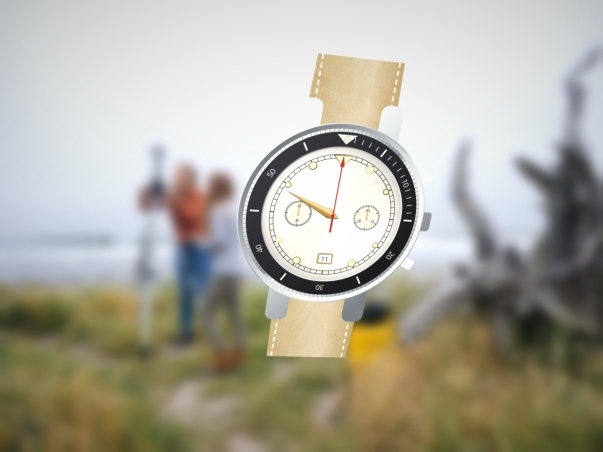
h=9 m=49
